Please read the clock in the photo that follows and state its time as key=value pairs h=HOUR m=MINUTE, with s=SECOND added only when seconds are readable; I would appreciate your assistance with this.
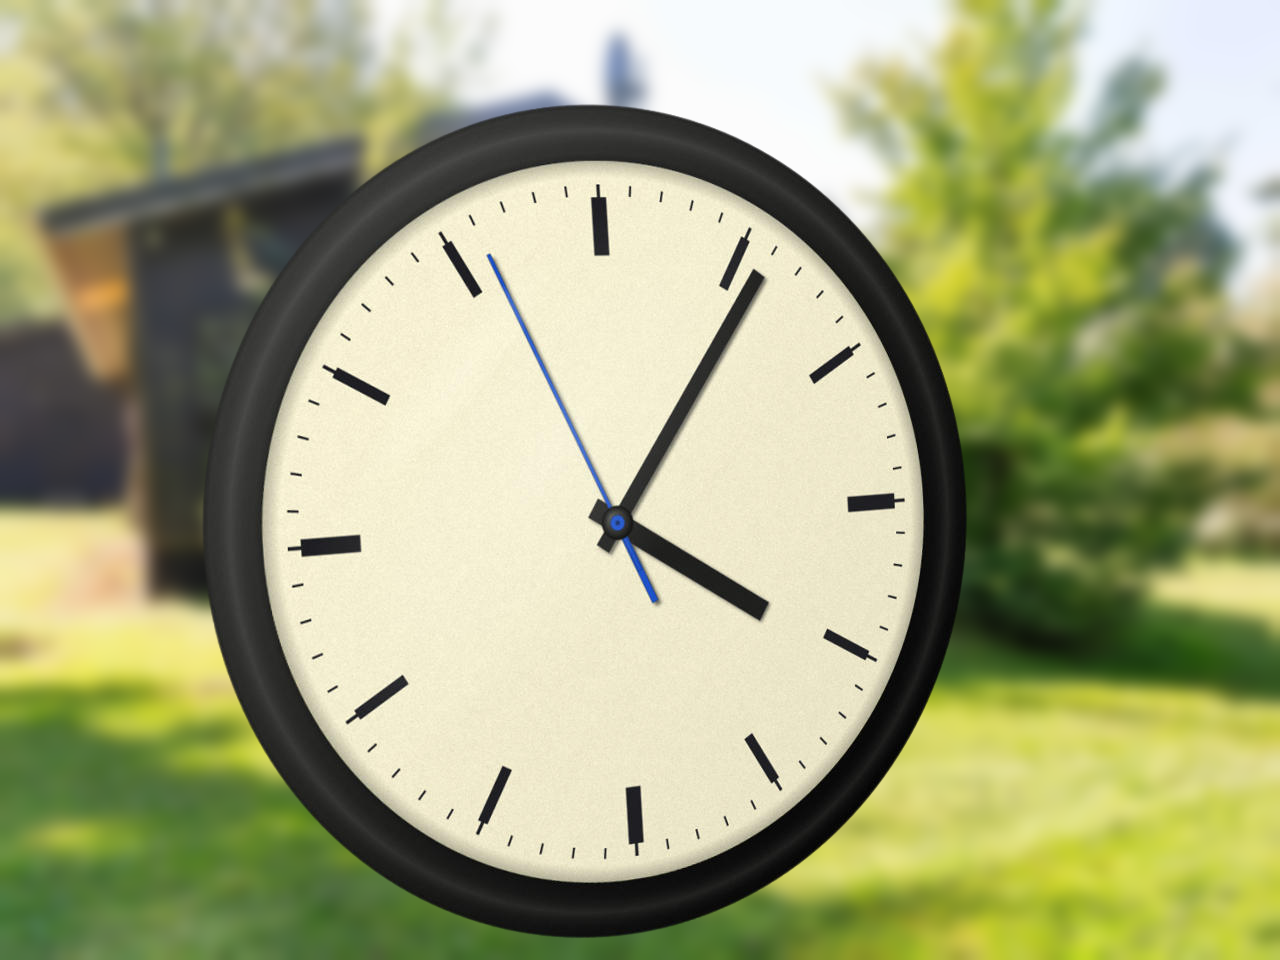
h=4 m=5 s=56
